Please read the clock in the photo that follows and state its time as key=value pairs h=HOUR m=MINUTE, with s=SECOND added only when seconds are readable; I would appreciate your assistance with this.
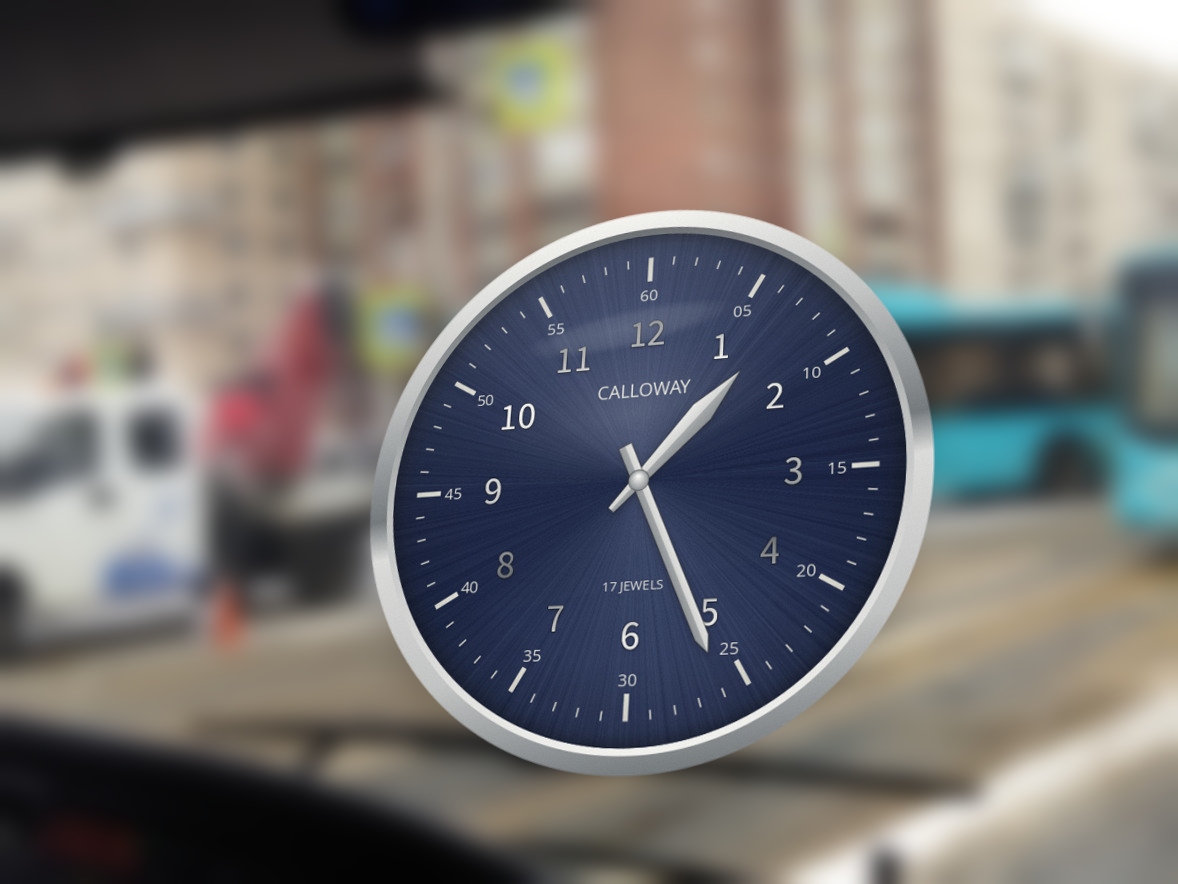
h=1 m=26
